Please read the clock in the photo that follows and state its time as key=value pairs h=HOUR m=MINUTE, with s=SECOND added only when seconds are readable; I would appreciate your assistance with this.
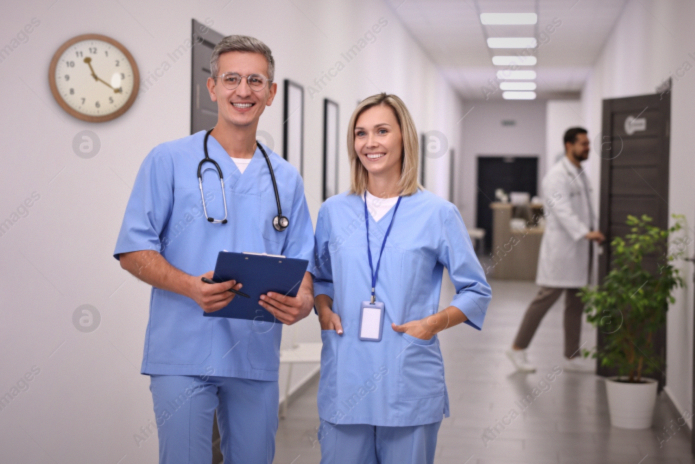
h=11 m=21
